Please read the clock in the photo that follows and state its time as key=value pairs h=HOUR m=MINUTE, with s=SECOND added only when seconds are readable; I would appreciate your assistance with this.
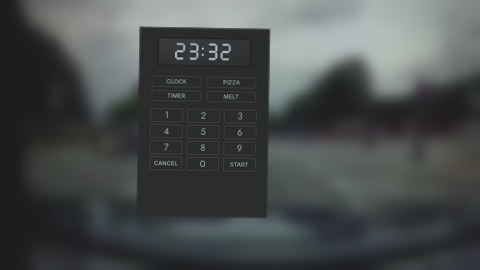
h=23 m=32
